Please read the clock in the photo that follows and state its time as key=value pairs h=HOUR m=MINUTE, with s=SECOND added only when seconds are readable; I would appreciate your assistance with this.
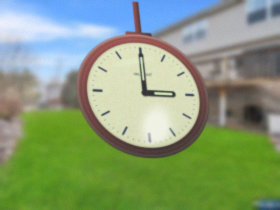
h=3 m=0
